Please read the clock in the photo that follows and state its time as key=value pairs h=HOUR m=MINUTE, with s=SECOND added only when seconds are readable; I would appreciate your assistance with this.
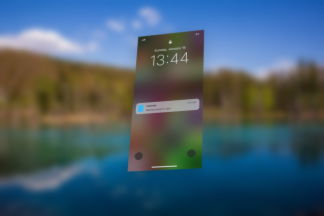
h=13 m=44
